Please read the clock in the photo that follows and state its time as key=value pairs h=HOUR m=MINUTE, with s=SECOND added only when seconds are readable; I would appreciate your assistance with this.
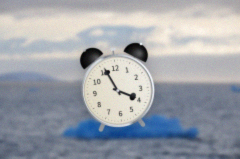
h=3 m=56
